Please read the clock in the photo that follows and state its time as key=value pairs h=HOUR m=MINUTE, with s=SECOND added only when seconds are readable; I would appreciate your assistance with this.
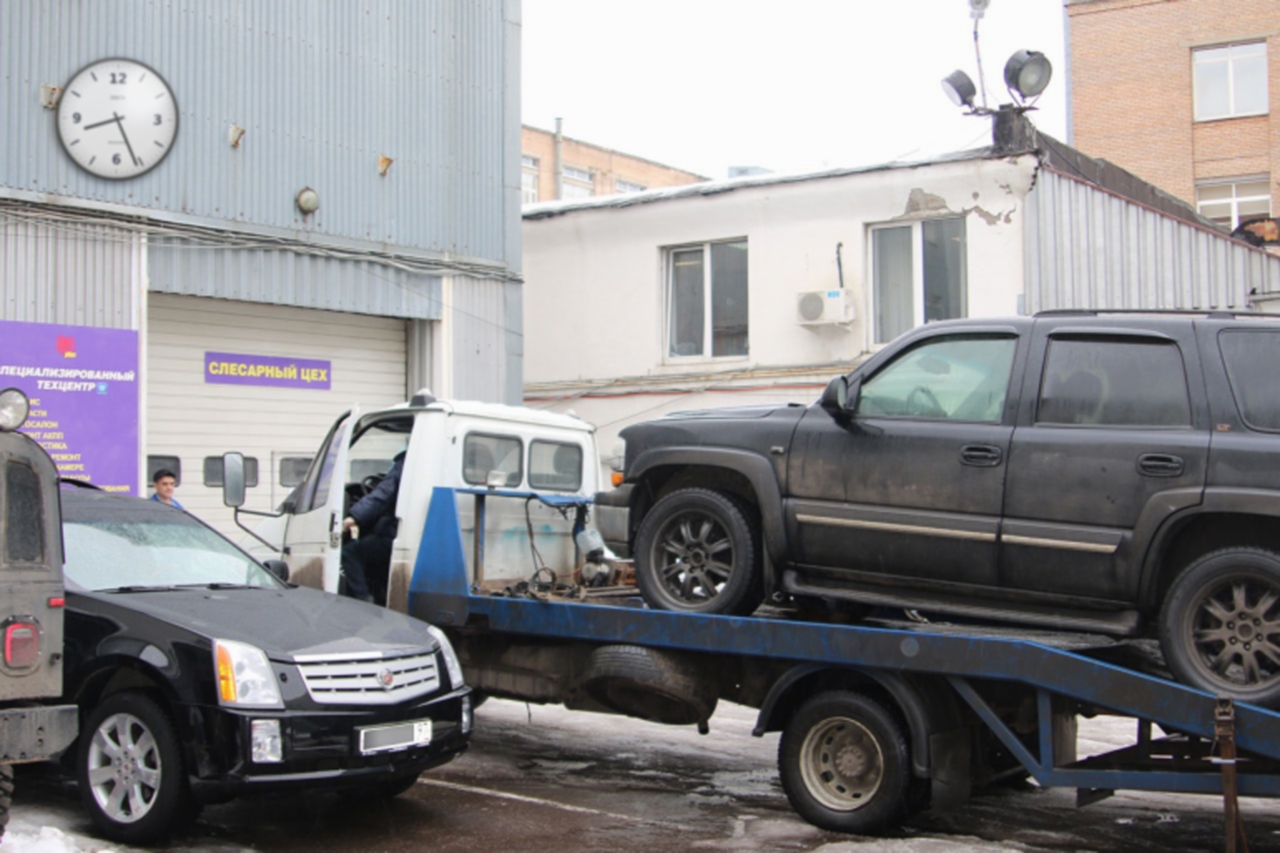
h=8 m=26
